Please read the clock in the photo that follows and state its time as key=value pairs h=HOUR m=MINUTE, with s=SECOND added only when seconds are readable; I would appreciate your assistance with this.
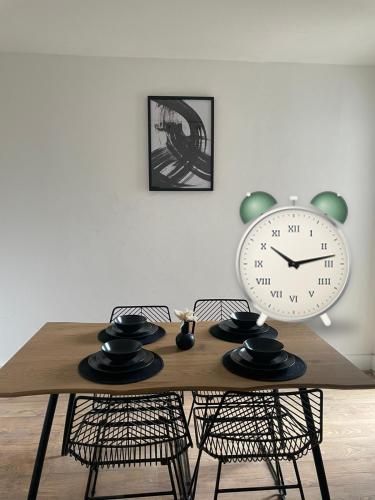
h=10 m=13
